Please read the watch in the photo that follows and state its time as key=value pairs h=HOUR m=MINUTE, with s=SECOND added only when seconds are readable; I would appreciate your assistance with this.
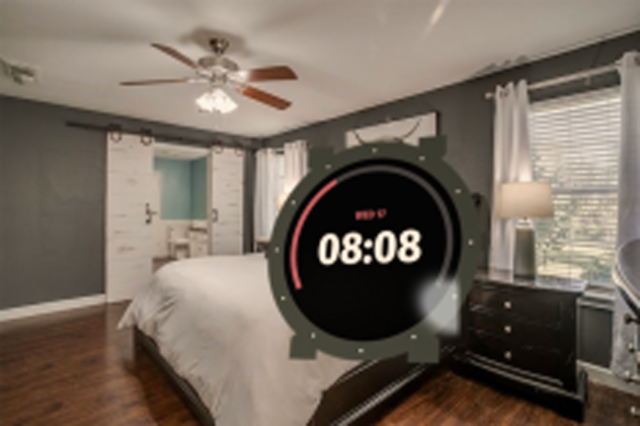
h=8 m=8
